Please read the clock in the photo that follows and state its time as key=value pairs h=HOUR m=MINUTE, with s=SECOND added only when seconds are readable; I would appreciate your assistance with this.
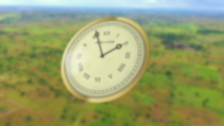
h=1 m=56
